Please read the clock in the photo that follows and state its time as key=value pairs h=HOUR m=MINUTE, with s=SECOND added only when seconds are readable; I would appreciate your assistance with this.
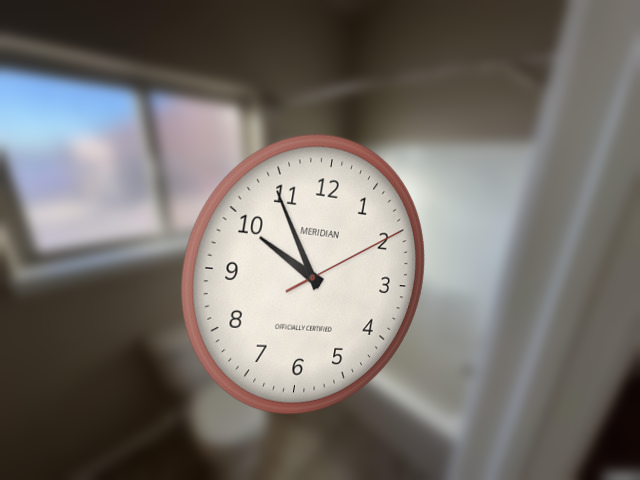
h=9 m=54 s=10
